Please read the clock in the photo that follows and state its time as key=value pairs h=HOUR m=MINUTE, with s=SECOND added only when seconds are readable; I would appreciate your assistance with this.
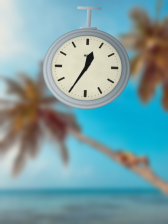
h=12 m=35
